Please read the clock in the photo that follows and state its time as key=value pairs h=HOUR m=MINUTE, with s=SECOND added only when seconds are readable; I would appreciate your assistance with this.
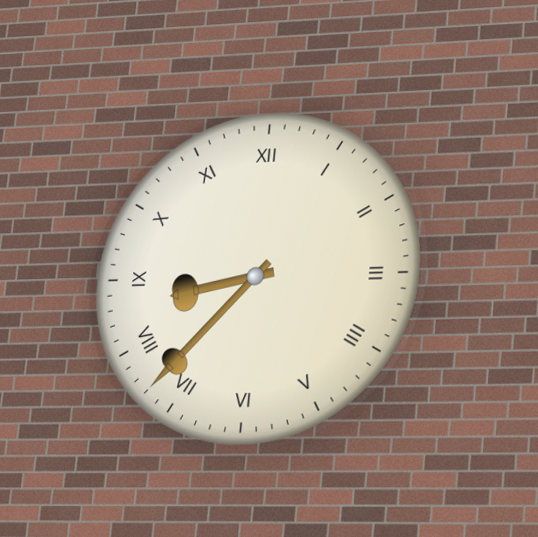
h=8 m=37
